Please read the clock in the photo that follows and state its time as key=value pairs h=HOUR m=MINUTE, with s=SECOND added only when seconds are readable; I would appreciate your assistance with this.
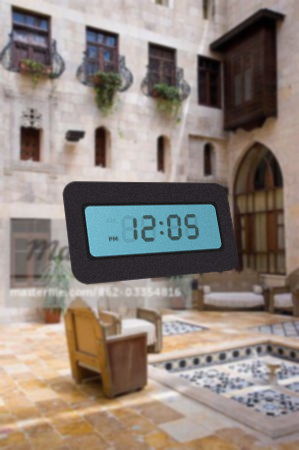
h=12 m=5
